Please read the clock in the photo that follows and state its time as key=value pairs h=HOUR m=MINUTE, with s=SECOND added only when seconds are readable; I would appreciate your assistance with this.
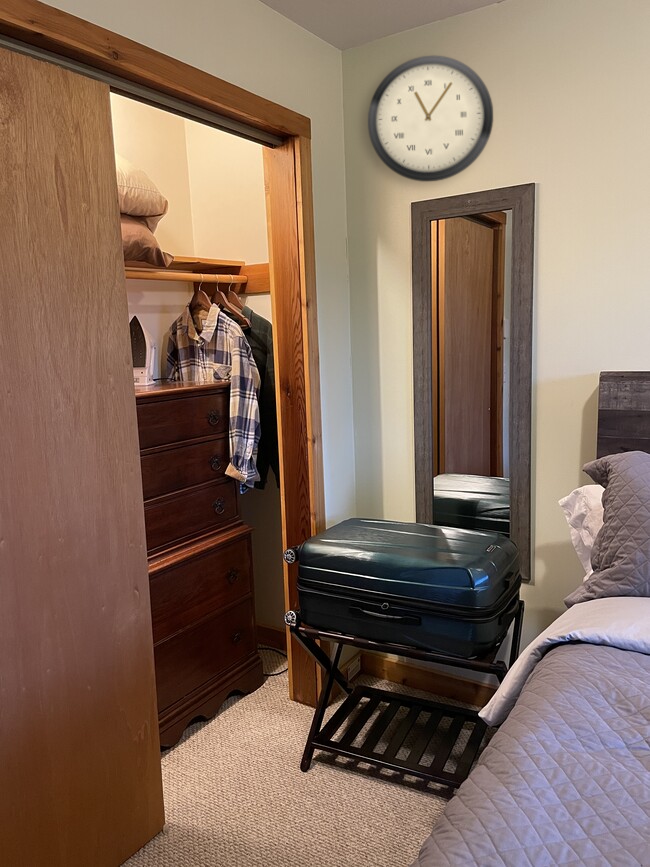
h=11 m=6
